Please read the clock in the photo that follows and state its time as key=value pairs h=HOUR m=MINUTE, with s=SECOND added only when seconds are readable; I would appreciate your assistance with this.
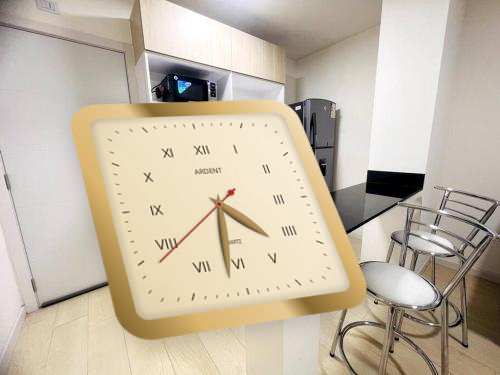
h=4 m=31 s=39
